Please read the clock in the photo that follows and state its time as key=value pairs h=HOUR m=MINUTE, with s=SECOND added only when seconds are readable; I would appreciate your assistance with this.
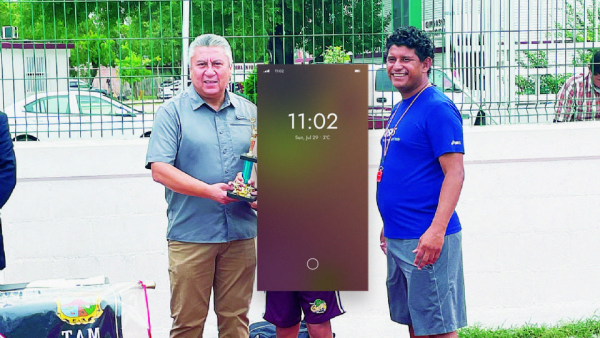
h=11 m=2
